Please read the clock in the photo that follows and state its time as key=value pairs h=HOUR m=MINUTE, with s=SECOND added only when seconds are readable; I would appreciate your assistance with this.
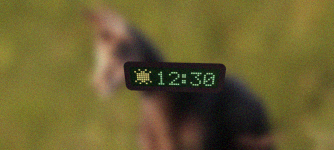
h=12 m=30
